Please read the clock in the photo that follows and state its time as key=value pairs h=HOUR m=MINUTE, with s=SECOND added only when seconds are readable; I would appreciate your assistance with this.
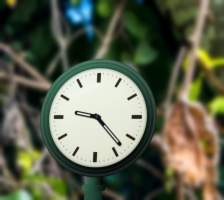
h=9 m=23
